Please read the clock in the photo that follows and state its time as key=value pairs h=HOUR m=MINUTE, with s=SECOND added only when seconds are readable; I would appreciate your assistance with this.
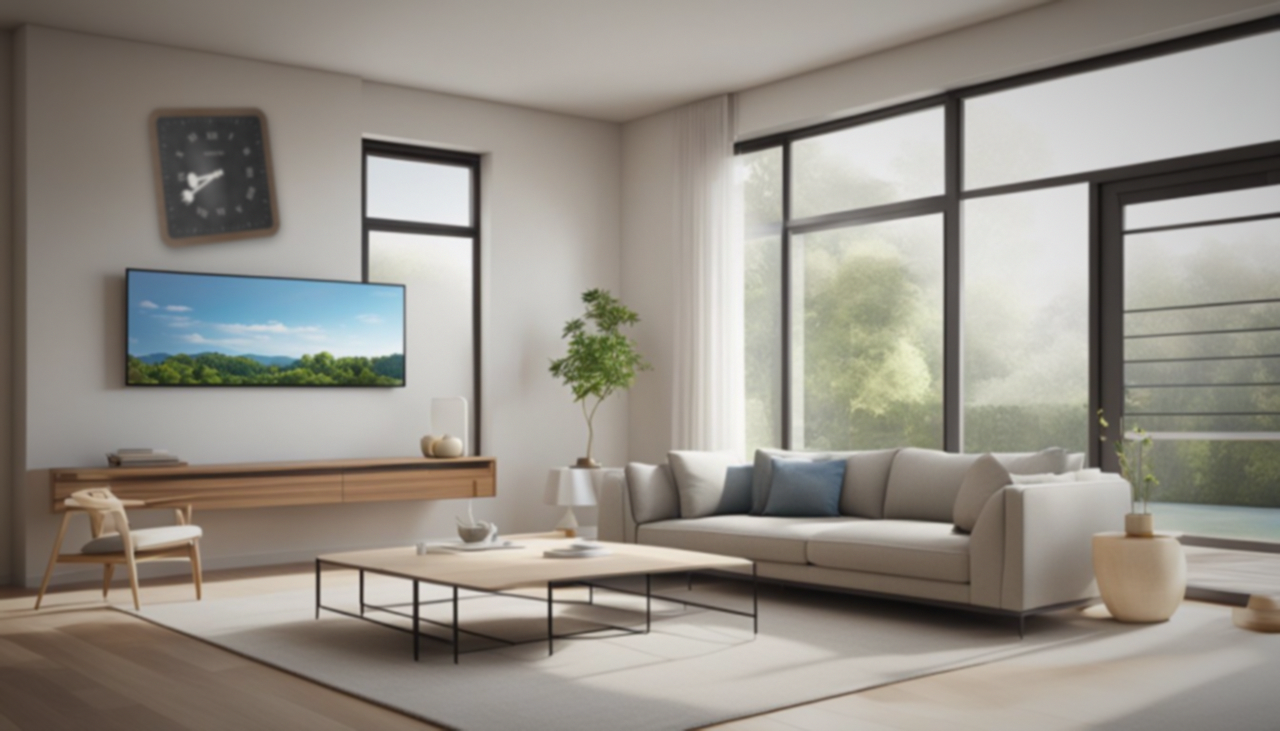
h=8 m=40
